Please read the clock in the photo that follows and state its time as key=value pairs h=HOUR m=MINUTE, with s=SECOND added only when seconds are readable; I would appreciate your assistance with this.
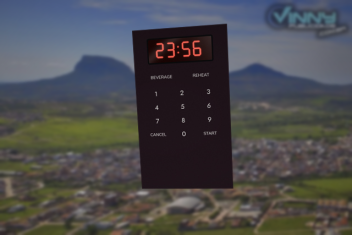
h=23 m=56
